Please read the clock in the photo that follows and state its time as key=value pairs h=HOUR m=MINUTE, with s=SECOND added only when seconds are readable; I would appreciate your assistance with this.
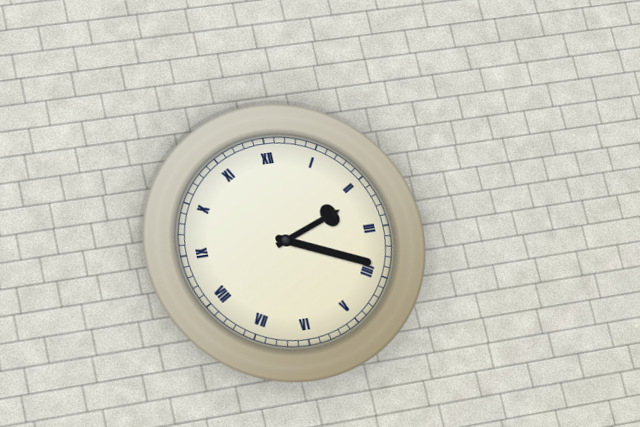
h=2 m=19
